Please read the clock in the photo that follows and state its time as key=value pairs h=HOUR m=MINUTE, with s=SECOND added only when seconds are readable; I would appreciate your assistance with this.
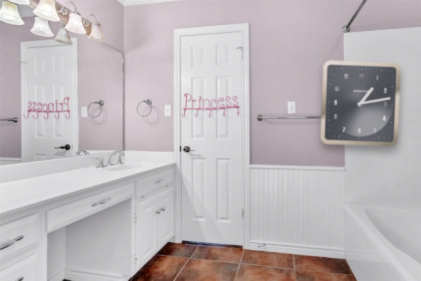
h=1 m=13
